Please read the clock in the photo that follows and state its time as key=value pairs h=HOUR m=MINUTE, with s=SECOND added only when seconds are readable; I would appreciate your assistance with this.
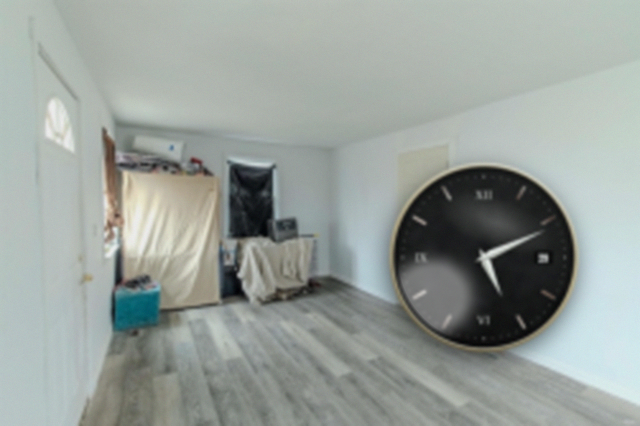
h=5 m=11
